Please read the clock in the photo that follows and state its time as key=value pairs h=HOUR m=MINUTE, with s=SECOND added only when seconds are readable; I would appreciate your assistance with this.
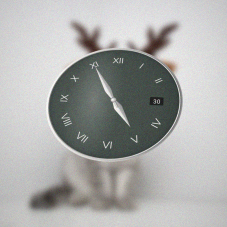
h=4 m=55
